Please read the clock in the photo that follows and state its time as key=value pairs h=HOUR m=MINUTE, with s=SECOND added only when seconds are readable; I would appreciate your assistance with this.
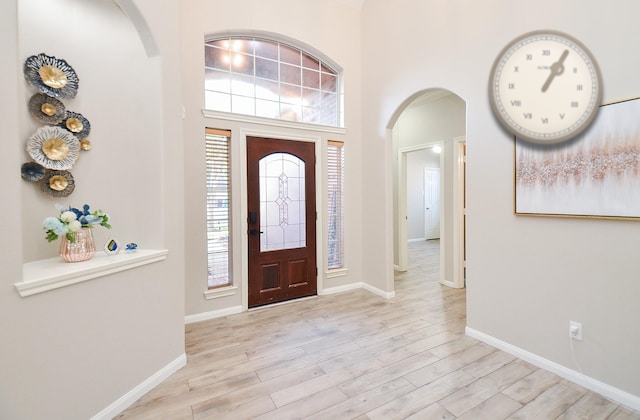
h=1 m=5
